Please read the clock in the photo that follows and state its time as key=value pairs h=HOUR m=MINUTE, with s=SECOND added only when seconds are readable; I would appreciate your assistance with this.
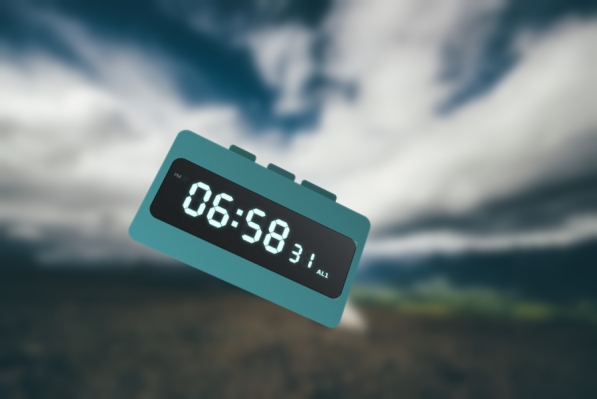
h=6 m=58 s=31
